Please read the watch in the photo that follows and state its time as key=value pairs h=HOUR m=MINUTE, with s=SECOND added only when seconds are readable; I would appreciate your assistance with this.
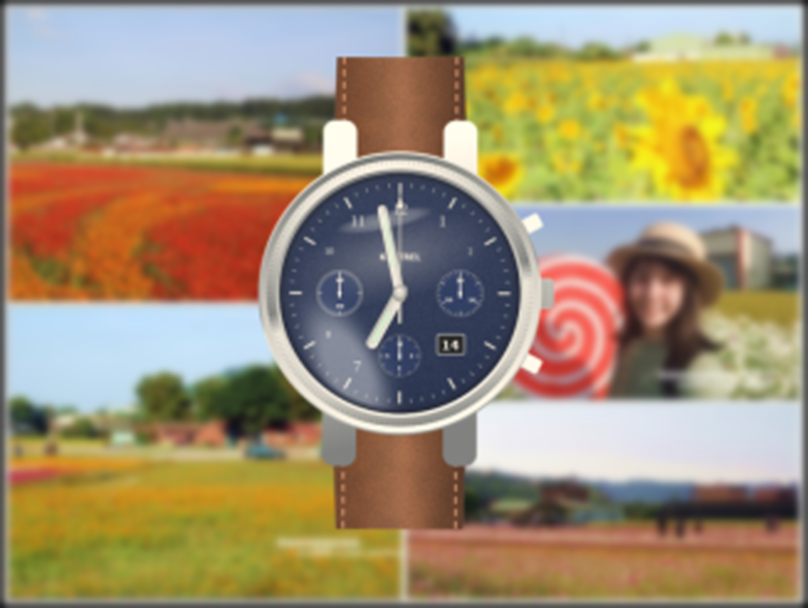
h=6 m=58
